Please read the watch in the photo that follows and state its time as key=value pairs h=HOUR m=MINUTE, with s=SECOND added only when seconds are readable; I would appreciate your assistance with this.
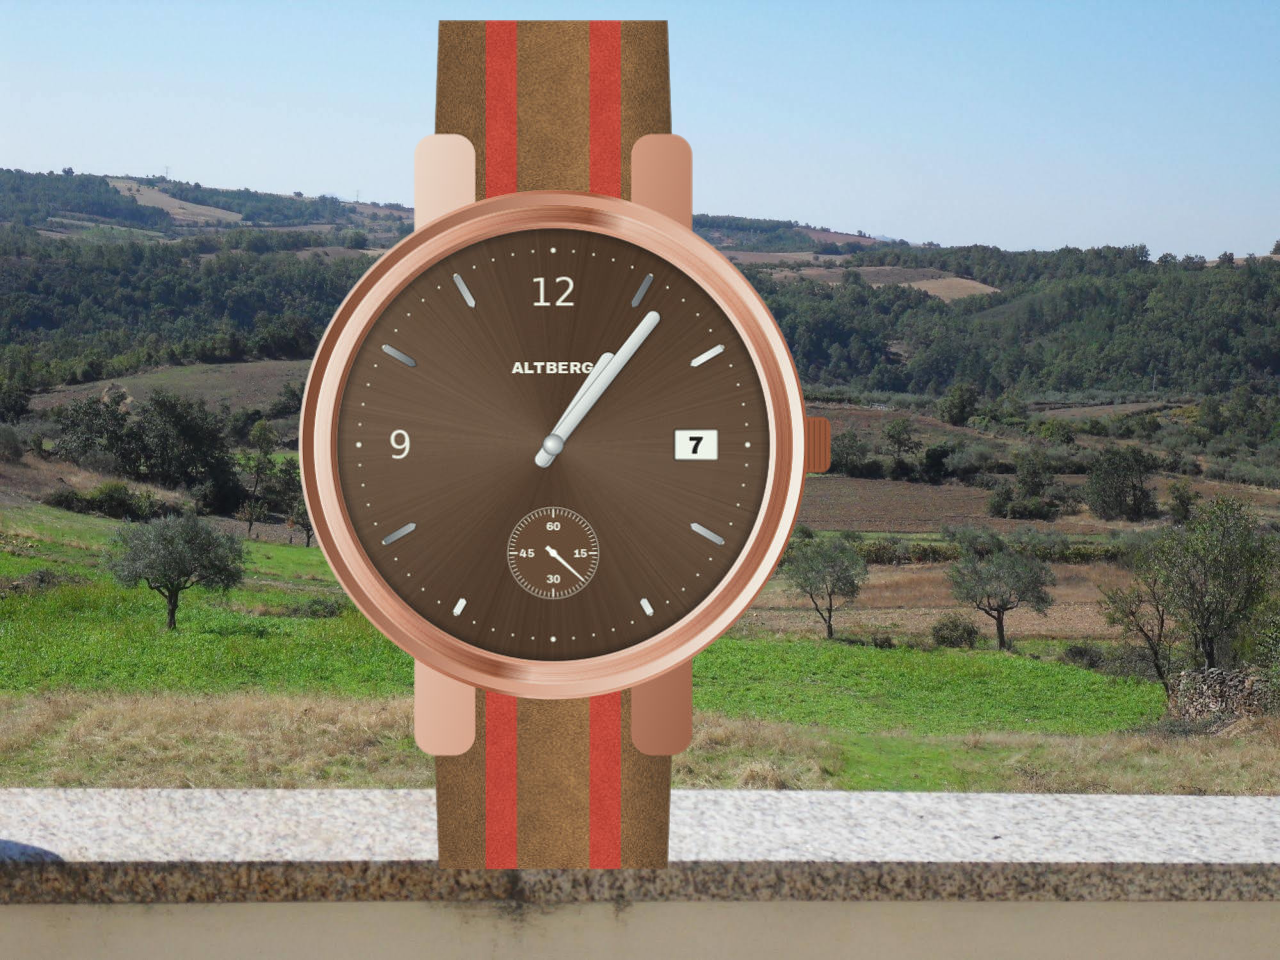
h=1 m=6 s=22
